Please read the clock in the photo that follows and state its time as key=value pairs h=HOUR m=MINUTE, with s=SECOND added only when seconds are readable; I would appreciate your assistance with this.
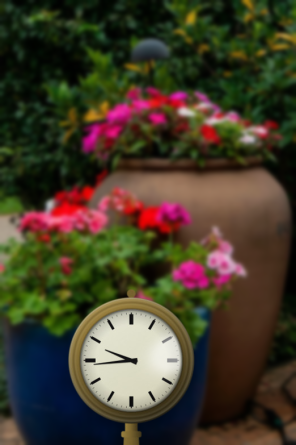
h=9 m=44
